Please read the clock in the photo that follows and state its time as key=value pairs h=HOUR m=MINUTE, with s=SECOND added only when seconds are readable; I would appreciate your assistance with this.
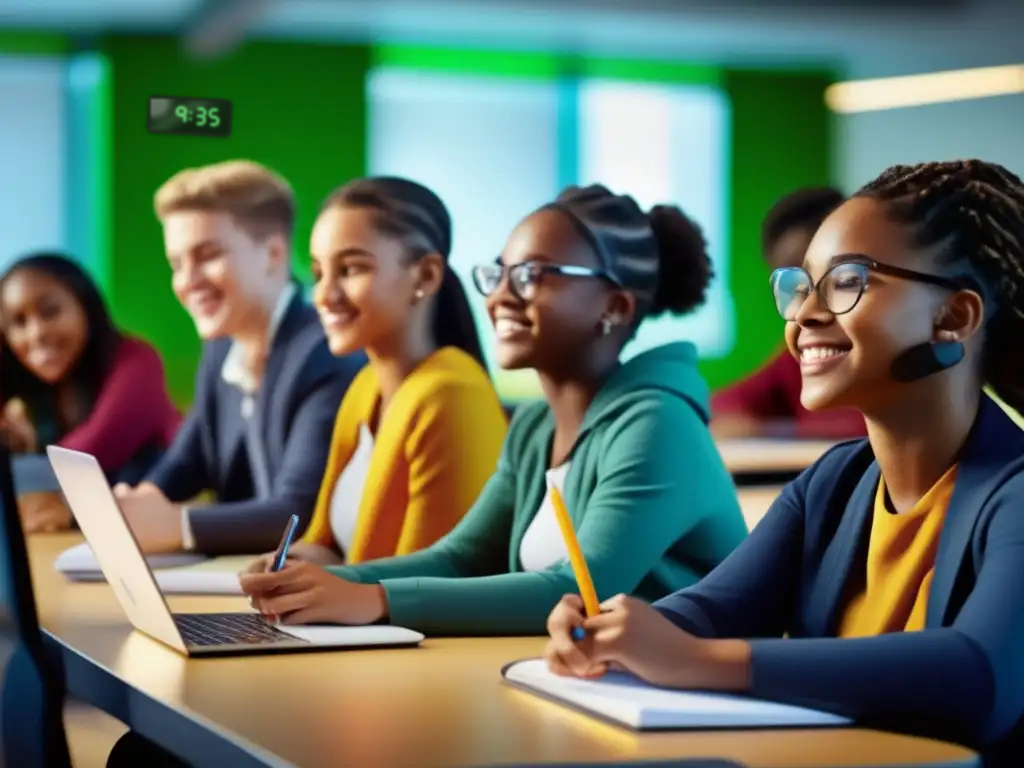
h=9 m=35
